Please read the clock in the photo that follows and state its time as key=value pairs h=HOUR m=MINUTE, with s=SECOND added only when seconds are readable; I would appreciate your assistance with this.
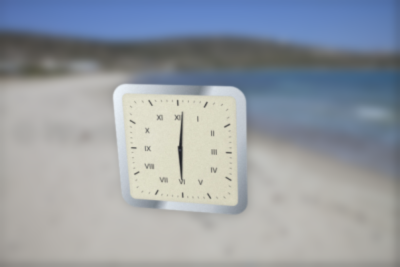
h=6 m=1
